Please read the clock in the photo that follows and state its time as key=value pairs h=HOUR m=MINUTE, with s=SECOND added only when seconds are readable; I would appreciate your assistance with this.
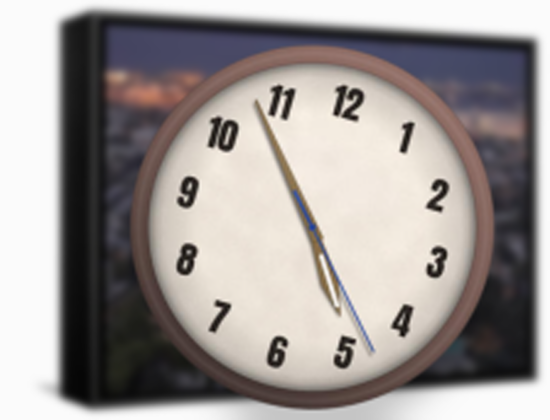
h=4 m=53 s=23
